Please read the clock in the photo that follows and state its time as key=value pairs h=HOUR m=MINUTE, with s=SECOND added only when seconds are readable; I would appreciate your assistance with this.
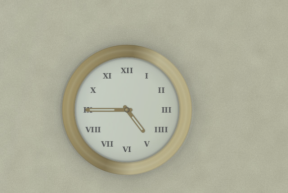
h=4 m=45
